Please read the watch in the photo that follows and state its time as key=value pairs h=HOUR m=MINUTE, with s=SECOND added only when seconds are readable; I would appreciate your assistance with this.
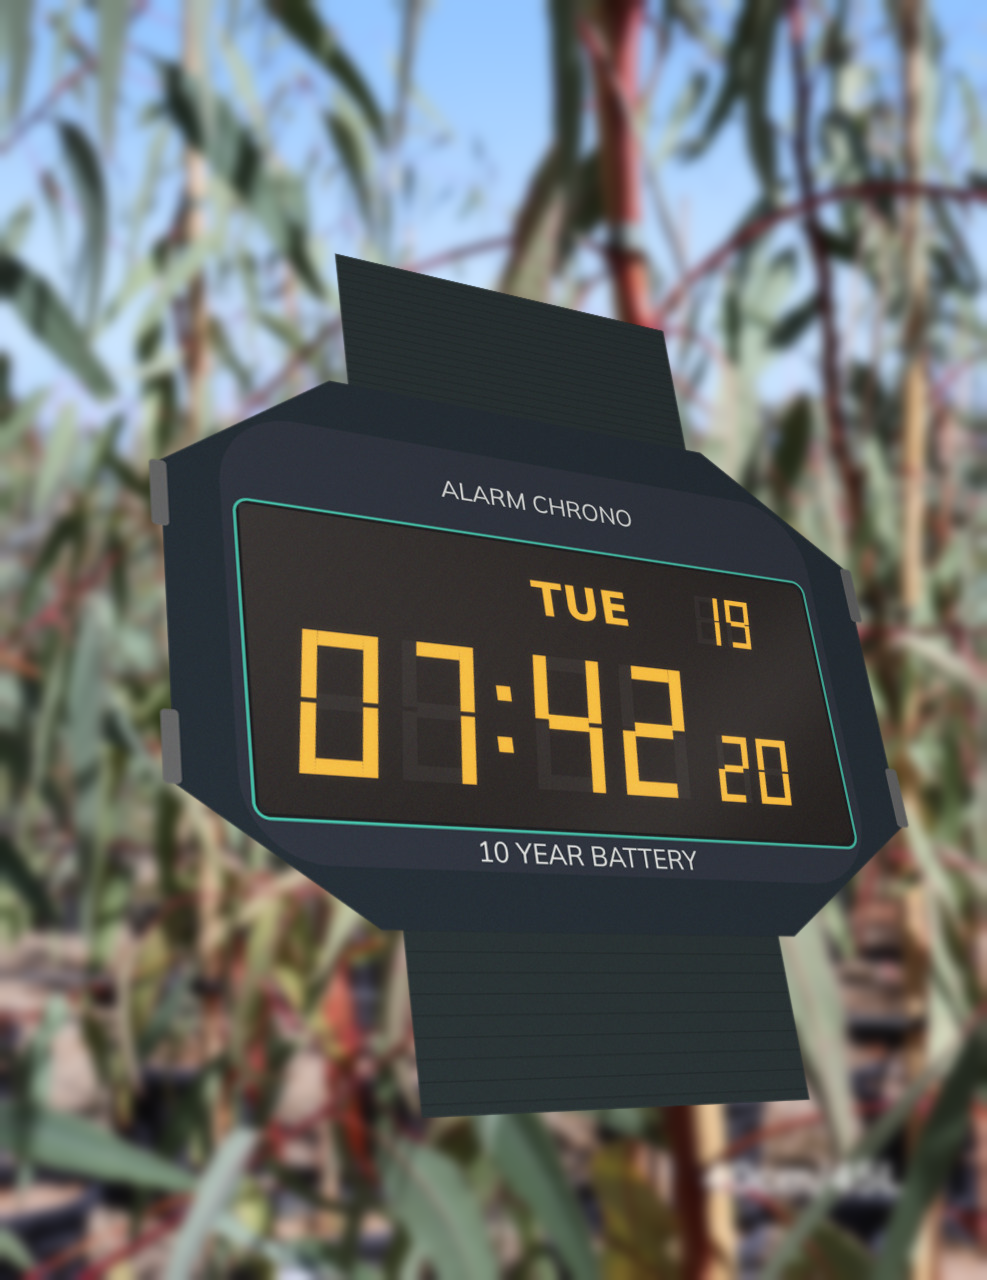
h=7 m=42 s=20
